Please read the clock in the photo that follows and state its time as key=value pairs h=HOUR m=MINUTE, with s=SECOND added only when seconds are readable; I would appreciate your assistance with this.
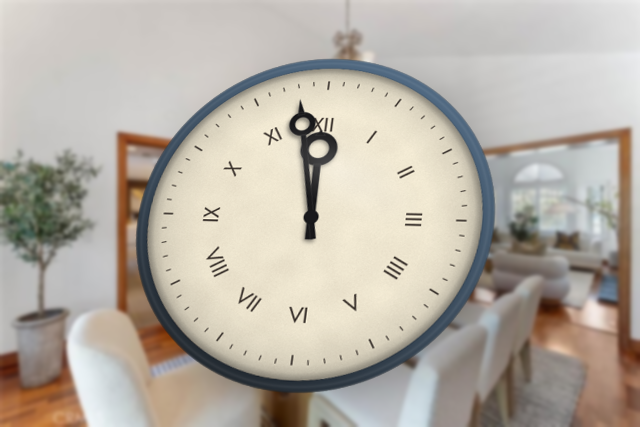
h=11 m=58
